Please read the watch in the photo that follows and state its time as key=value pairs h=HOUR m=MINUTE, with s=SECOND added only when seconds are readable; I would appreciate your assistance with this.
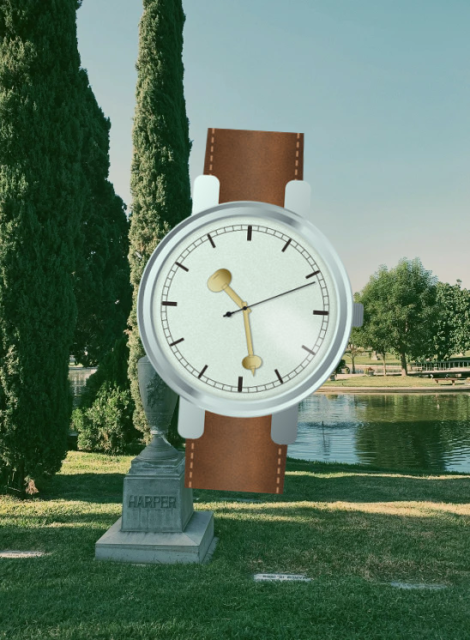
h=10 m=28 s=11
